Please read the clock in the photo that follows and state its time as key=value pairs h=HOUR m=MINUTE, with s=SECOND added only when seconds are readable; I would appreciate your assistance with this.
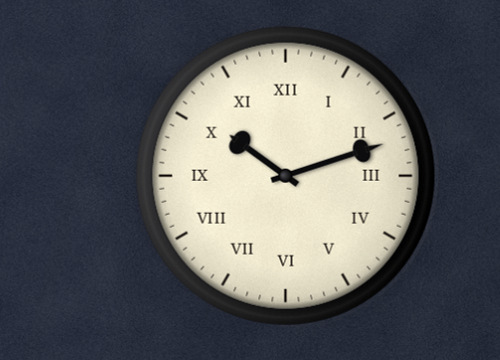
h=10 m=12
